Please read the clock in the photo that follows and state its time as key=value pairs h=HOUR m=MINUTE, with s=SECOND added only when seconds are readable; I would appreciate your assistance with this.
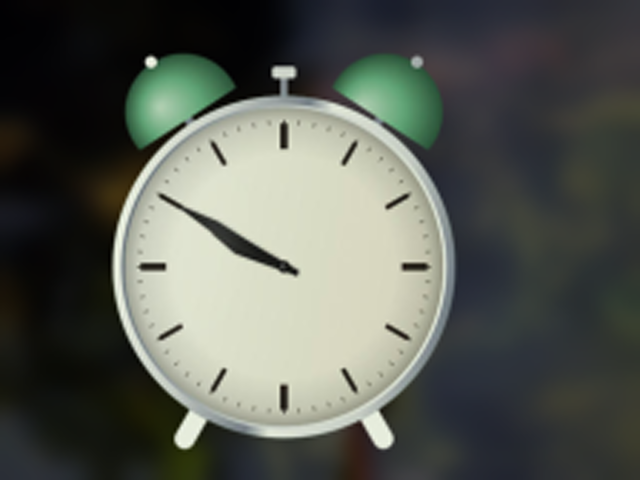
h=9 m=50
